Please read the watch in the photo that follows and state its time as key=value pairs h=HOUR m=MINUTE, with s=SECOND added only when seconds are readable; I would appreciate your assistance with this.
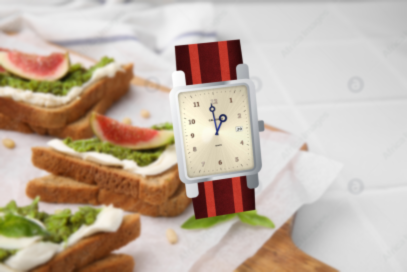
h=12 m=59
